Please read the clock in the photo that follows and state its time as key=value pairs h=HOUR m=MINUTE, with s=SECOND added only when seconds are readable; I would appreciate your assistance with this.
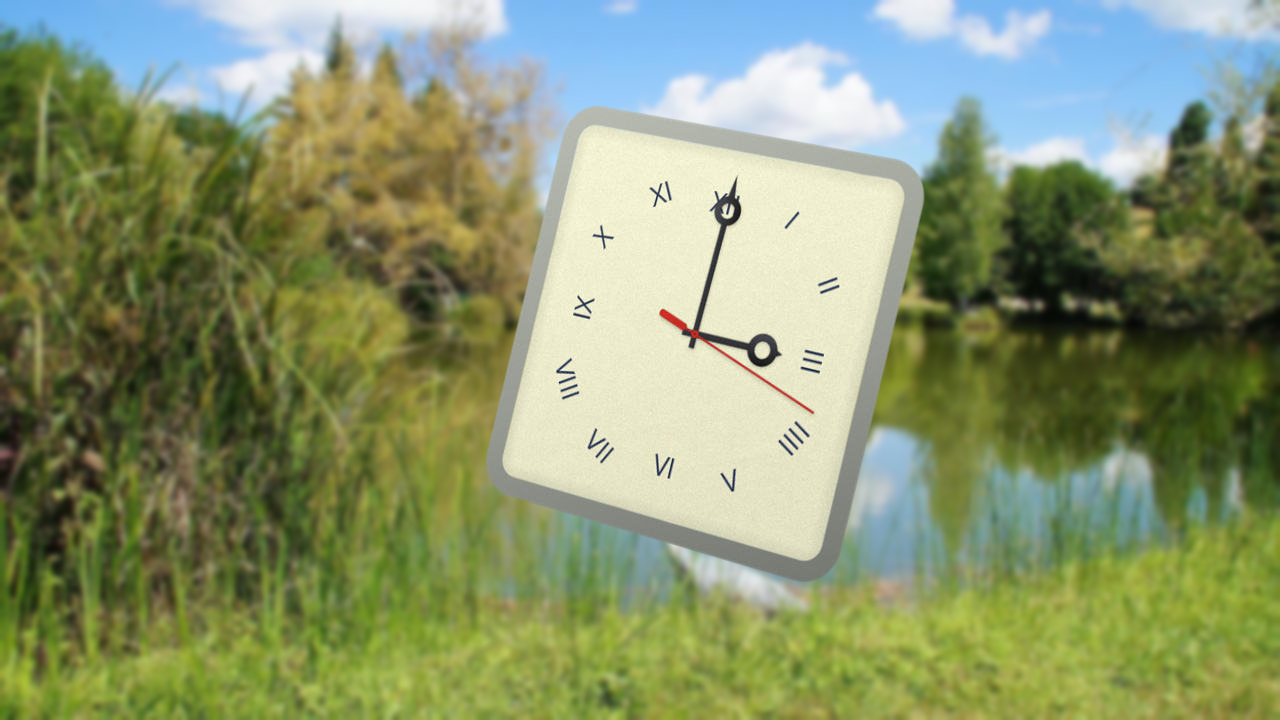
h=3 m=0 s=18
